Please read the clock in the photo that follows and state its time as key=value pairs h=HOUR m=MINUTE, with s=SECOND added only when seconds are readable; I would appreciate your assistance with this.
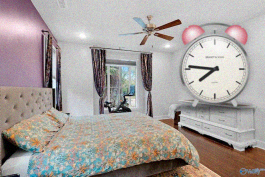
h=7 m=46
